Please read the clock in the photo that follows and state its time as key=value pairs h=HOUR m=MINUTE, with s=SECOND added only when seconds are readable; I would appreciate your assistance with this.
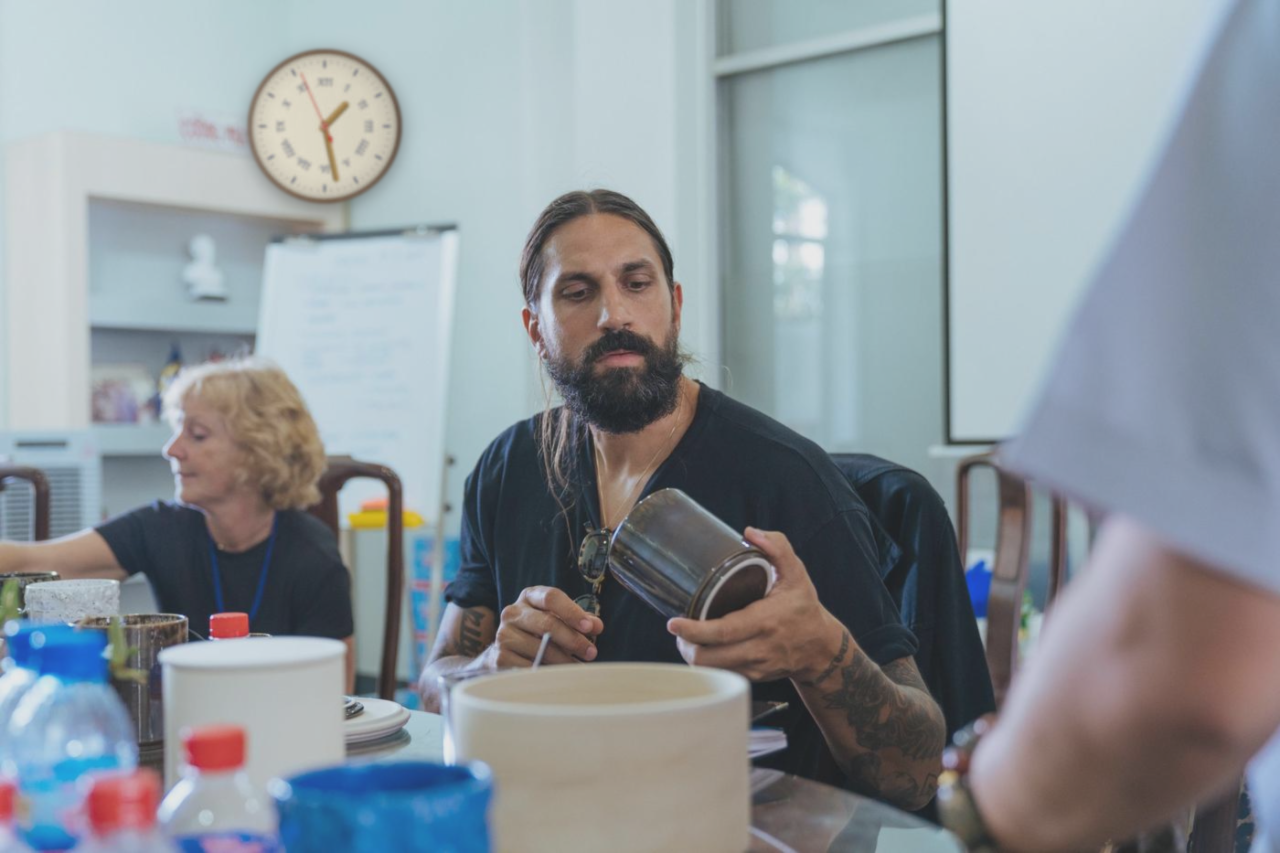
h=1 m=27 s=56
